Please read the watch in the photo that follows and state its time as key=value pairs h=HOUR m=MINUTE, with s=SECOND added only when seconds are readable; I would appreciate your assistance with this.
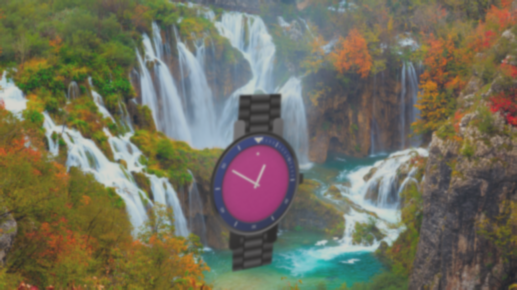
h=12 m=50
